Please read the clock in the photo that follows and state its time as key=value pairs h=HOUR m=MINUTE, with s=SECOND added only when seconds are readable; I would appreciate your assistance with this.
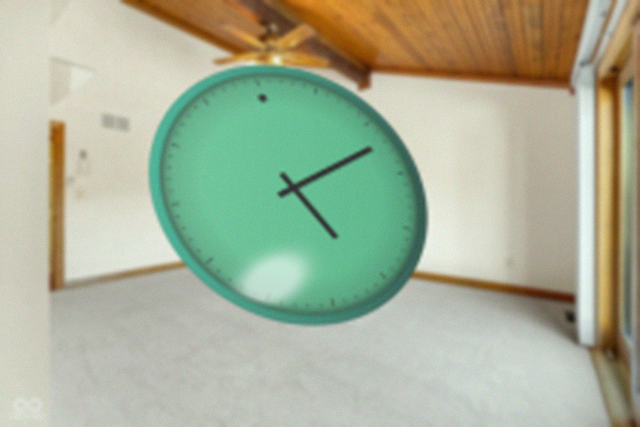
h=5 m=12
